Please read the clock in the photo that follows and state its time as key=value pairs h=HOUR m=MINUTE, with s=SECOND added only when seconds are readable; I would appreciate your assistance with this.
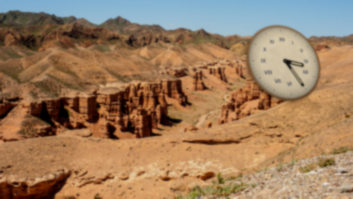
h=3 m=25
